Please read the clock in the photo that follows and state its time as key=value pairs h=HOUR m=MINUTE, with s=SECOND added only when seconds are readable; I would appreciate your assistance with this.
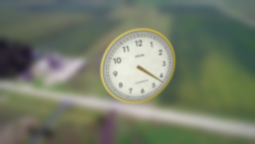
h=4 m=22
